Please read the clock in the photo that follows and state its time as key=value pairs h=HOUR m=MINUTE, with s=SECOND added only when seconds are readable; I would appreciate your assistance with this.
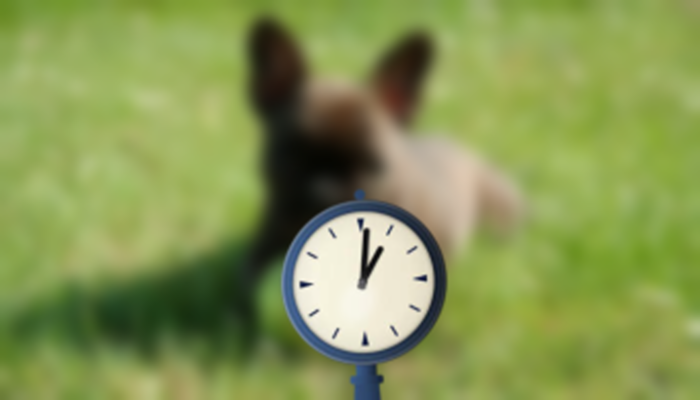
h=1 m=1
